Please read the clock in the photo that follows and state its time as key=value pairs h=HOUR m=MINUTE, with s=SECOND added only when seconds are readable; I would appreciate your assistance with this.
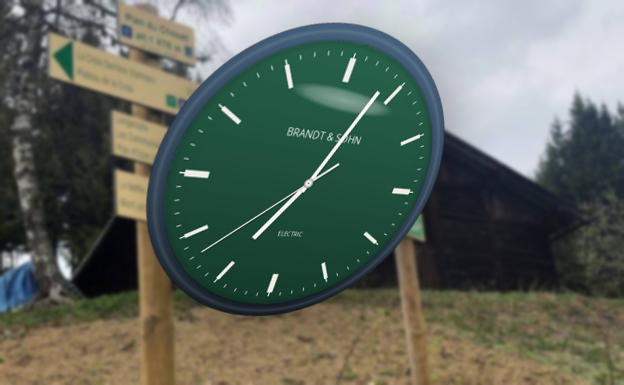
h=7 m=3 s=38
